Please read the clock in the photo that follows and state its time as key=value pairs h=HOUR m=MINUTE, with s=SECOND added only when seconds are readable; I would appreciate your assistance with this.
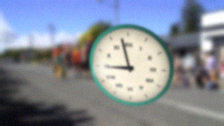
h=8 m=58
